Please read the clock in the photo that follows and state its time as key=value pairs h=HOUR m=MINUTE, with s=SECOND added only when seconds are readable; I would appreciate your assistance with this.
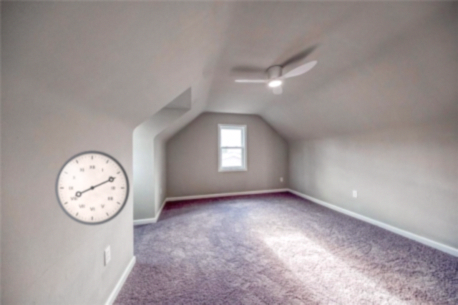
h=8 m=11
